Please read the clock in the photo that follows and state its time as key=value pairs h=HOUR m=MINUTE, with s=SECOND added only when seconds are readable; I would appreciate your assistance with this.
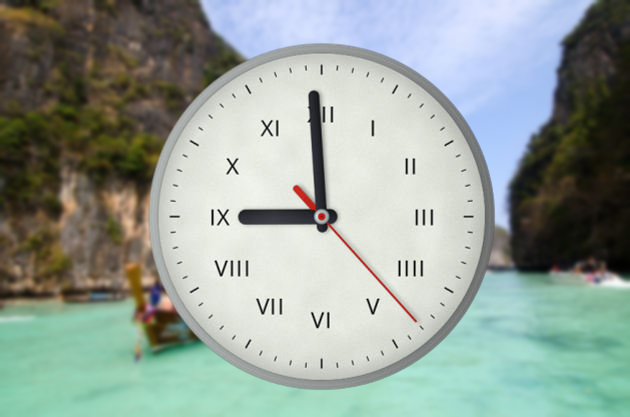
h=8 m=59 s=23
